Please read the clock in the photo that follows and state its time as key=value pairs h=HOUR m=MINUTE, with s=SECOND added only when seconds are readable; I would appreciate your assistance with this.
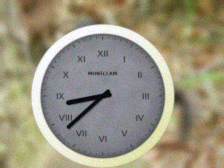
h=8 m=38
